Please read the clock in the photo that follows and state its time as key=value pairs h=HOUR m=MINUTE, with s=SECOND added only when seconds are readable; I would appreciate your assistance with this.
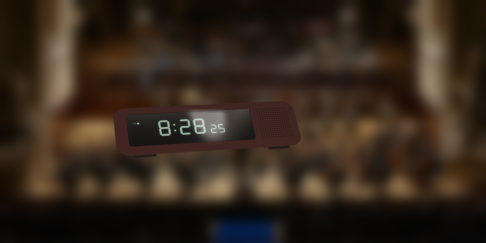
h=8 m=28 s=25
